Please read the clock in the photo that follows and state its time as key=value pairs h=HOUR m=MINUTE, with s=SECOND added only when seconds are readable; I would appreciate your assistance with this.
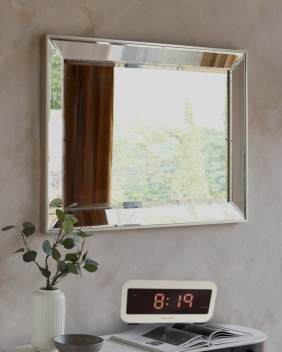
h=8 m=19
